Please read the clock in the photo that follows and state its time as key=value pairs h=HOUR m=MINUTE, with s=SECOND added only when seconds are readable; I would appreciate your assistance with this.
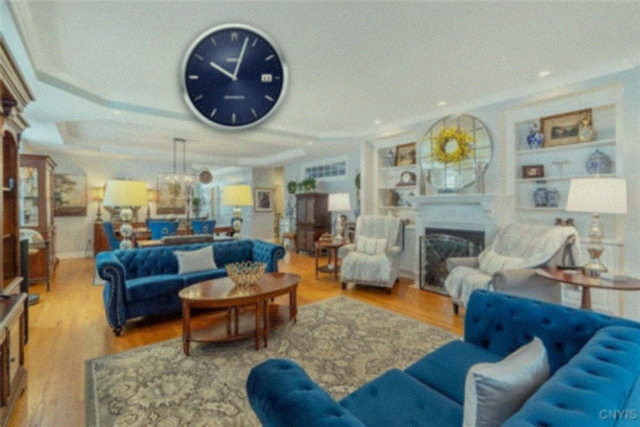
h=10 m=3
